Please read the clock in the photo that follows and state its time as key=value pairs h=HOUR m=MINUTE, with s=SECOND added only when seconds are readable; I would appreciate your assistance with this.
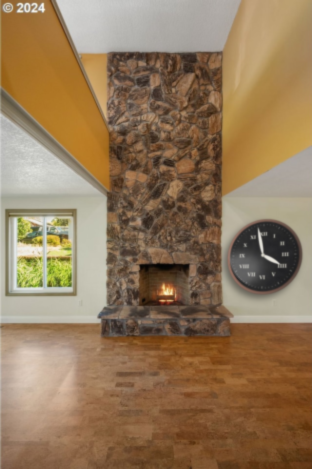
h=3 m=58
